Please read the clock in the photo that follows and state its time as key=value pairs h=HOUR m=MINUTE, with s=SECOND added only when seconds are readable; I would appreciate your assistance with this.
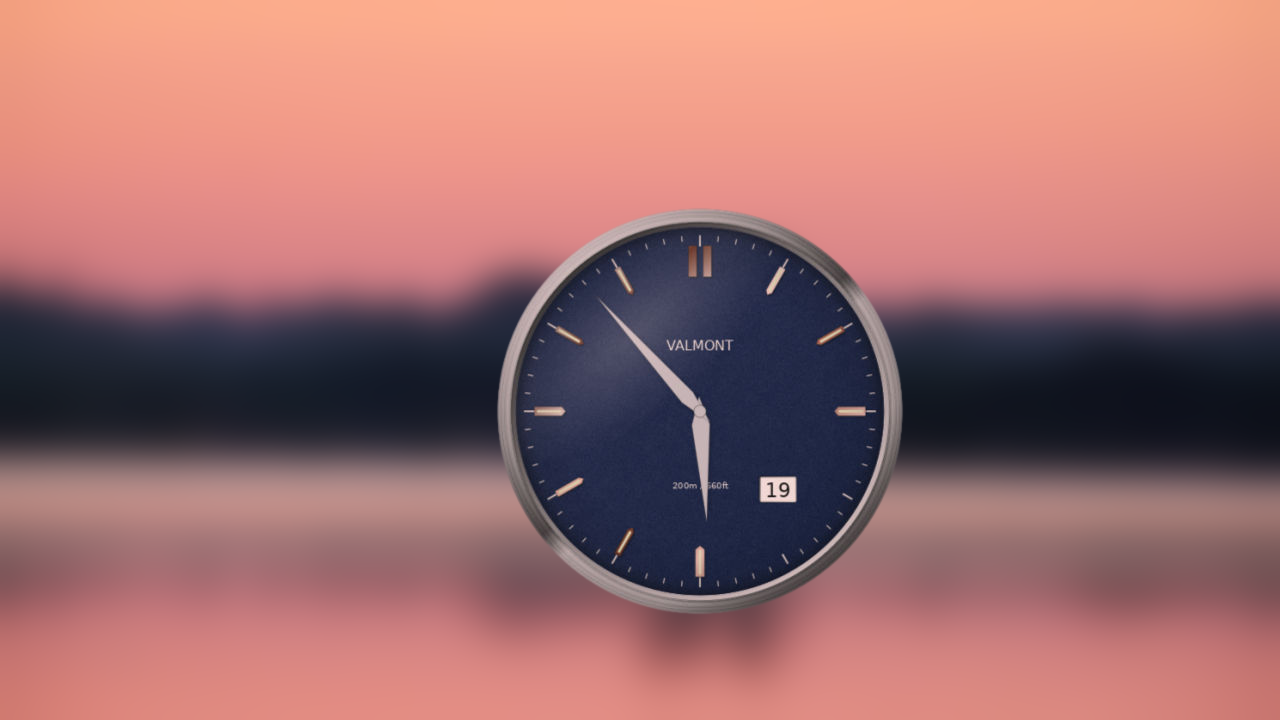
h=5 m=53
